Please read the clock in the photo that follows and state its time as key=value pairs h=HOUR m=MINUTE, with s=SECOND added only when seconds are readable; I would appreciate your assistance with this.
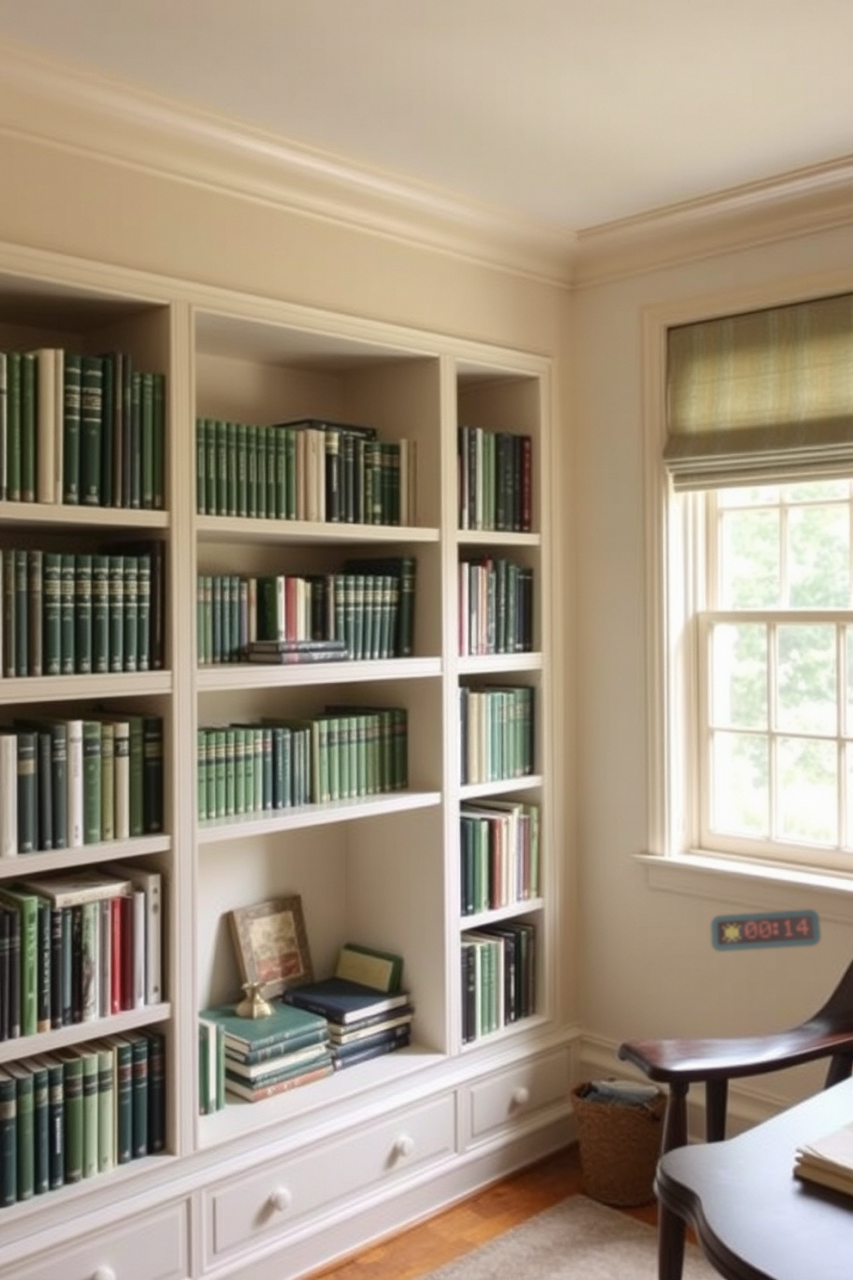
h=0 m=14
